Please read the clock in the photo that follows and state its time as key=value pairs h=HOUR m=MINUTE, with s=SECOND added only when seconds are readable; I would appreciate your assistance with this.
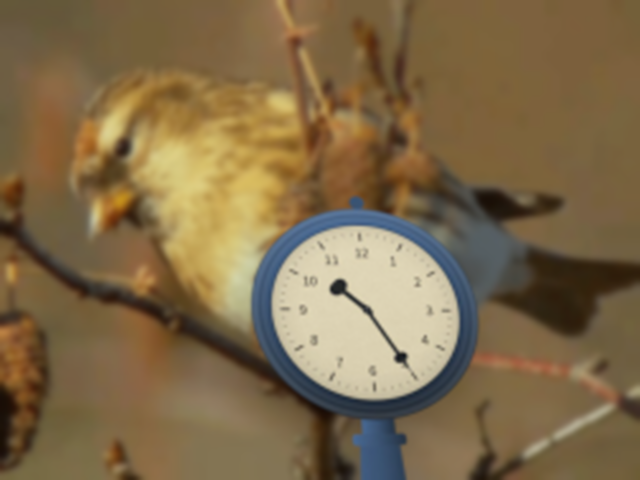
h=10 m=25
